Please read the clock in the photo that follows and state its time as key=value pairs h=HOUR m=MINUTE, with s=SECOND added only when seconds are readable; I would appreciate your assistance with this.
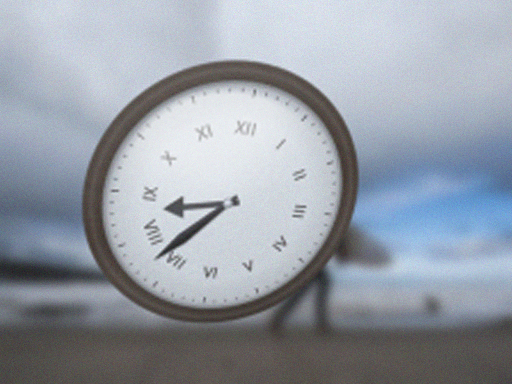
h=8 m=37
